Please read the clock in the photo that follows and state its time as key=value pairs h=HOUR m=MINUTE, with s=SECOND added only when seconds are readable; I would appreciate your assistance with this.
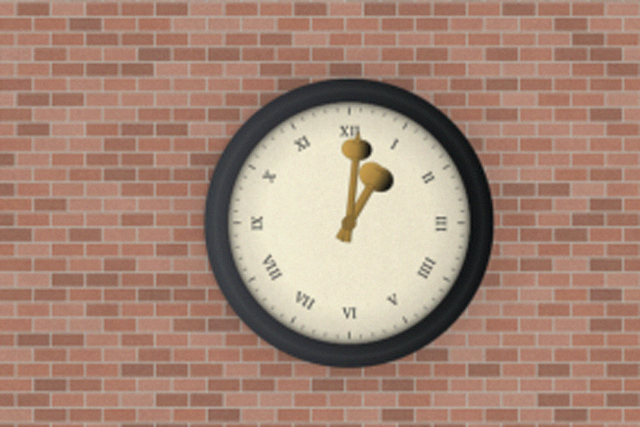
h=1 m=1
